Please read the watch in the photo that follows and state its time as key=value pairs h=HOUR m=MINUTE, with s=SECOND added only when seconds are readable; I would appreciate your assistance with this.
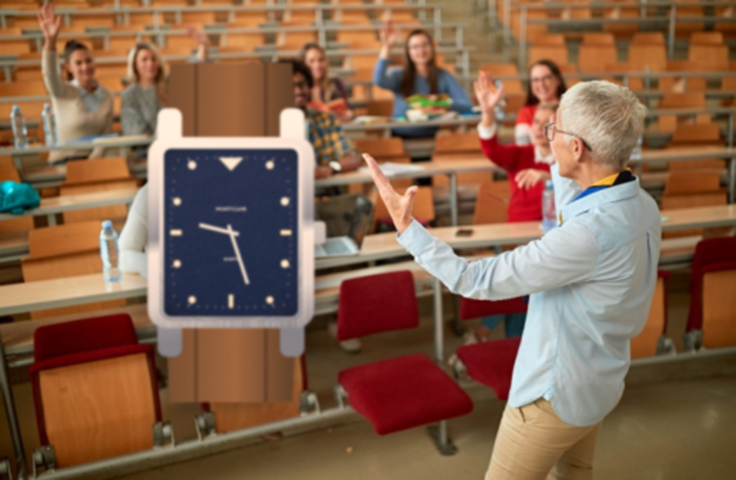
h=9 m=27
